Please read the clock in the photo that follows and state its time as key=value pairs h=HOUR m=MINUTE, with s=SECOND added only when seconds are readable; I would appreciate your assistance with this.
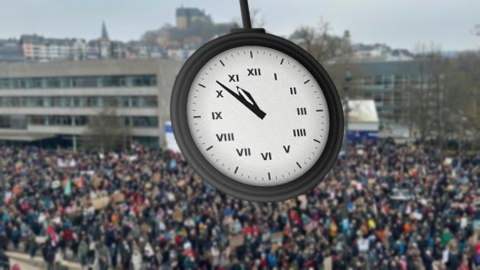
h=10 m=52
